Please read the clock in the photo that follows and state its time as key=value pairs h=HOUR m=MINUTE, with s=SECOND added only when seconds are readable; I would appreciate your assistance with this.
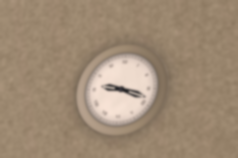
h=9 m=18
